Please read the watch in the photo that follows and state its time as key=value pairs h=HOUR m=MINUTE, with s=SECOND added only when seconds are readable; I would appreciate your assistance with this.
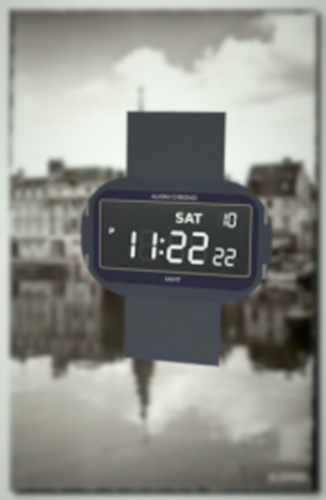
h=11 m=22 s=22
